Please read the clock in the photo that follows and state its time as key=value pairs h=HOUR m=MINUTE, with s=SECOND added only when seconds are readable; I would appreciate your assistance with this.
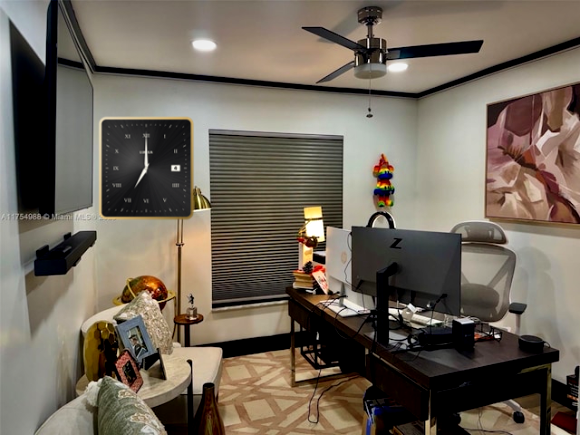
h=7 m=0
